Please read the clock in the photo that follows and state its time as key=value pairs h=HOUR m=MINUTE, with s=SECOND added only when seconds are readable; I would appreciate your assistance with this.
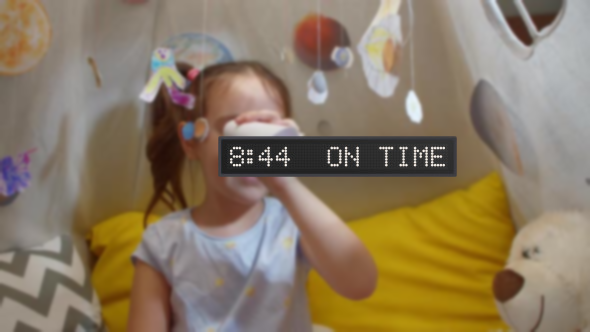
h=8 m=44
